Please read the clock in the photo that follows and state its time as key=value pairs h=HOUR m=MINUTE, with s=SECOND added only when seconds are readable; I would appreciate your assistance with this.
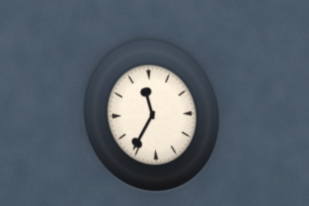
h=11 m=36
